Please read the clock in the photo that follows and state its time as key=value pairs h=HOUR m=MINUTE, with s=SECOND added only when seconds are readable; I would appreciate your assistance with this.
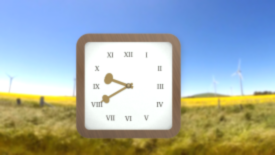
h=9 m=40
